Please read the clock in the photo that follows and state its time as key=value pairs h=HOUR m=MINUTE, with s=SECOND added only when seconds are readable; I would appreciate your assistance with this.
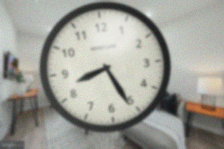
h=8 m=26
